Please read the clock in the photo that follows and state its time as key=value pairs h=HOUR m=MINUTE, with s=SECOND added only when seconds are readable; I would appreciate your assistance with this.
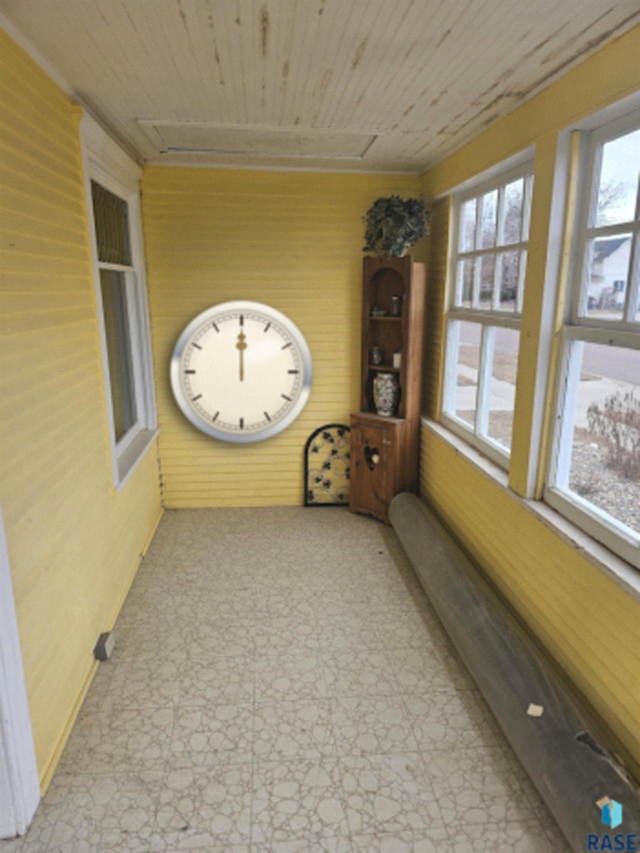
h=12 m=0
